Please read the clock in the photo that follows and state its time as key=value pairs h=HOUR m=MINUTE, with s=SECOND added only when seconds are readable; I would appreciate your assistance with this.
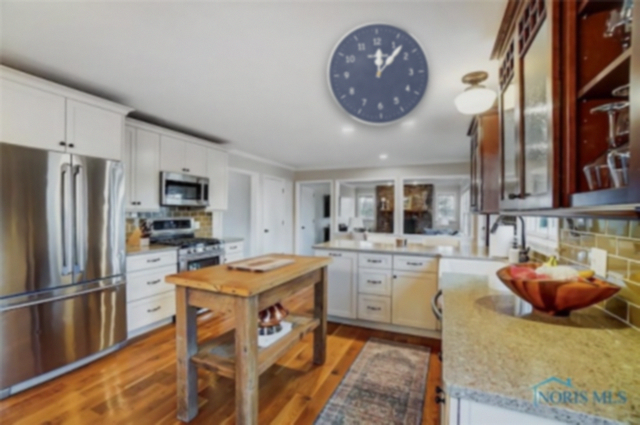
h=12 m=7
